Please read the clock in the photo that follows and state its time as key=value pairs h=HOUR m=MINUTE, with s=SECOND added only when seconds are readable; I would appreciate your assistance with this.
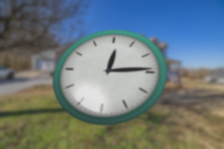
h=12 m=14
